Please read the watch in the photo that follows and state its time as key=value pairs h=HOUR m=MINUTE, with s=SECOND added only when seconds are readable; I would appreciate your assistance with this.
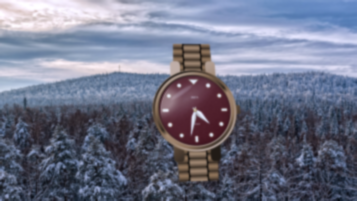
h=4 m=32
